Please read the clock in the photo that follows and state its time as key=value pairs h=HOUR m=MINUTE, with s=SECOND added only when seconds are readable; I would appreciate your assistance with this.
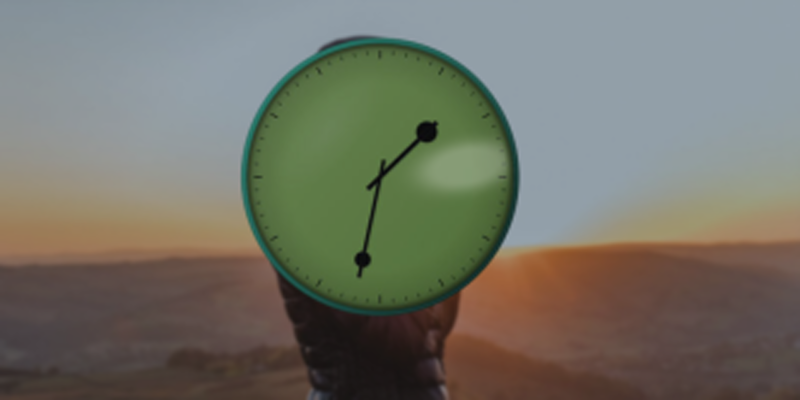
h=1 m=32
